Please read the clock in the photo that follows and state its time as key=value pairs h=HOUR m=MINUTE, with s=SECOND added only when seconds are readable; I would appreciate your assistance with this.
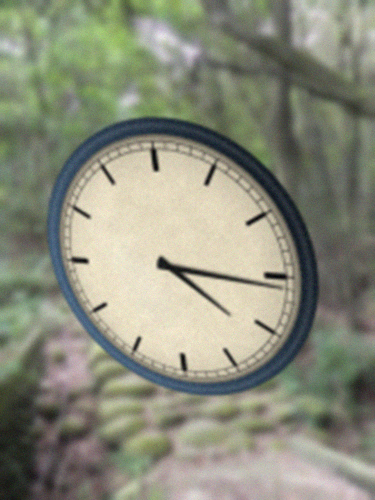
h=4 m=16
